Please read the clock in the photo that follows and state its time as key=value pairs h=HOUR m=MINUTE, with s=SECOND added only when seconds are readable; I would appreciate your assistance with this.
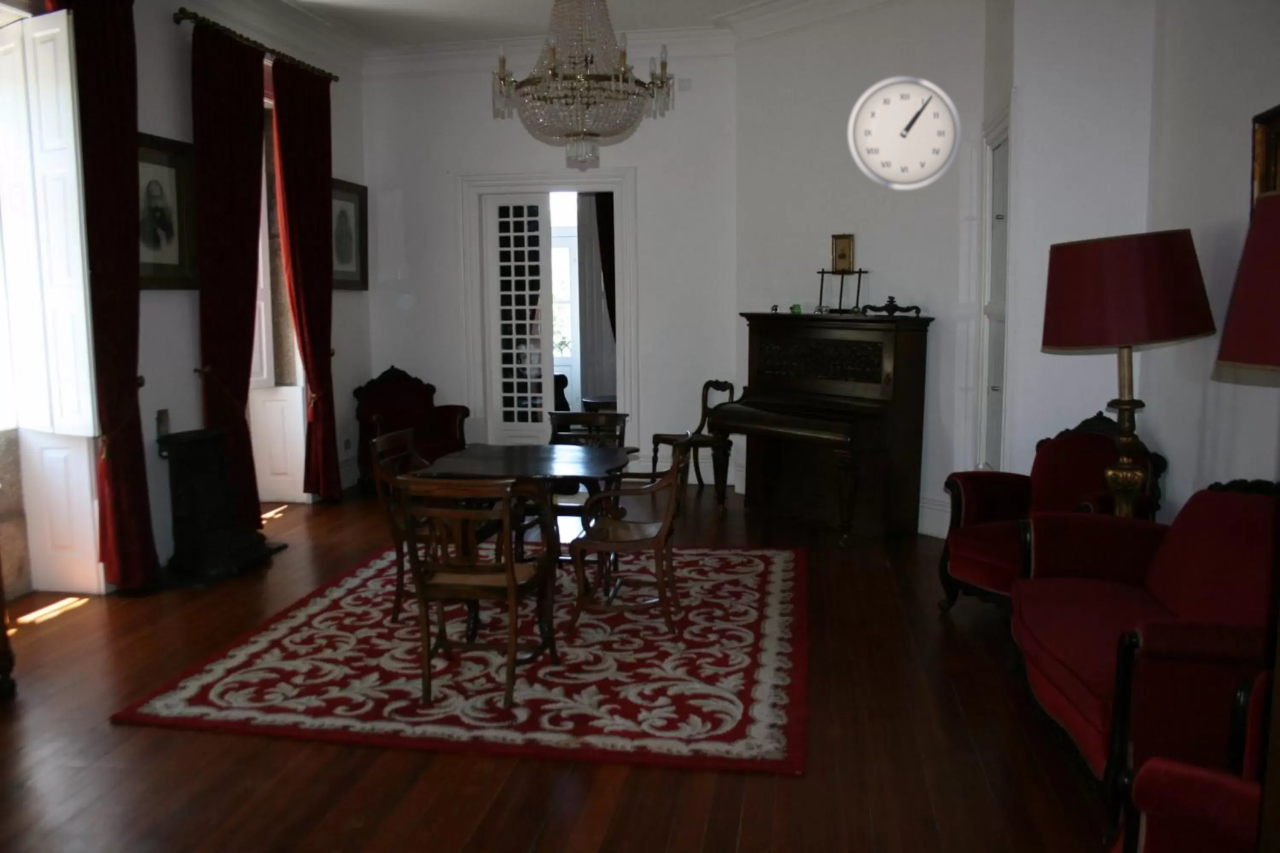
h=1 m=6
